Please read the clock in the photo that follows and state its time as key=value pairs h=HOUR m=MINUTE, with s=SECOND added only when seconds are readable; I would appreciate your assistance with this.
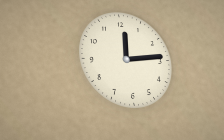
h=12 m=14
